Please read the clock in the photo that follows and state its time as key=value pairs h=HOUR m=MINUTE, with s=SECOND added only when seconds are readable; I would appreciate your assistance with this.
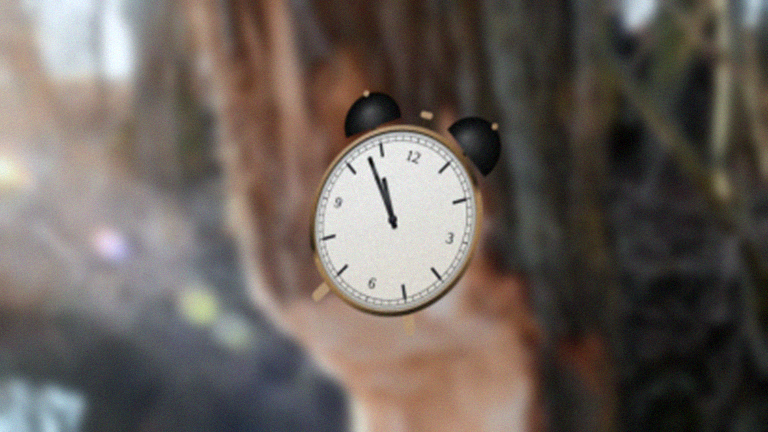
h=10 m=53
